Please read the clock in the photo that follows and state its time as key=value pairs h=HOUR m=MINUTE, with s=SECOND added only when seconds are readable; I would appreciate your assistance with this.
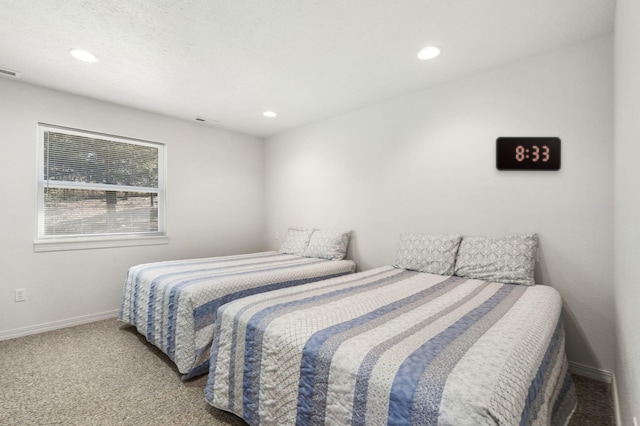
h=8 m=33
